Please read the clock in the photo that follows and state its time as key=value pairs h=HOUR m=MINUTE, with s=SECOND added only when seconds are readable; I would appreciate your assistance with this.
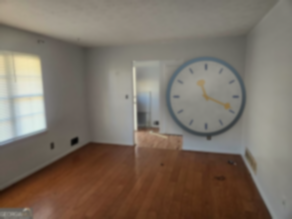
h=11 m=19
